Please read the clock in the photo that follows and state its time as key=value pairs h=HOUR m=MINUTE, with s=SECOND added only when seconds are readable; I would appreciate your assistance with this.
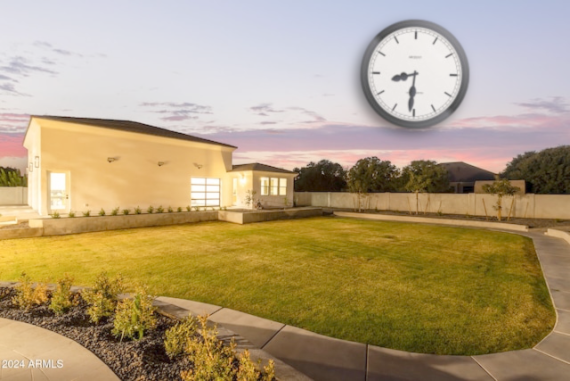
h=8 m=31
